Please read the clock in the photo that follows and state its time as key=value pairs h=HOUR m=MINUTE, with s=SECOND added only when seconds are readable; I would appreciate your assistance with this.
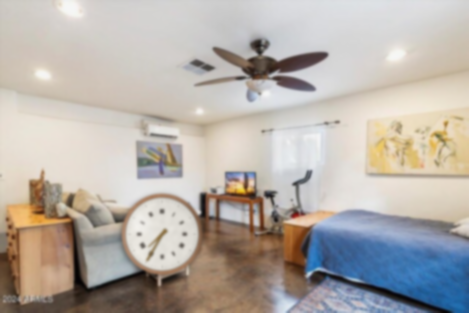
h=7 m=35
